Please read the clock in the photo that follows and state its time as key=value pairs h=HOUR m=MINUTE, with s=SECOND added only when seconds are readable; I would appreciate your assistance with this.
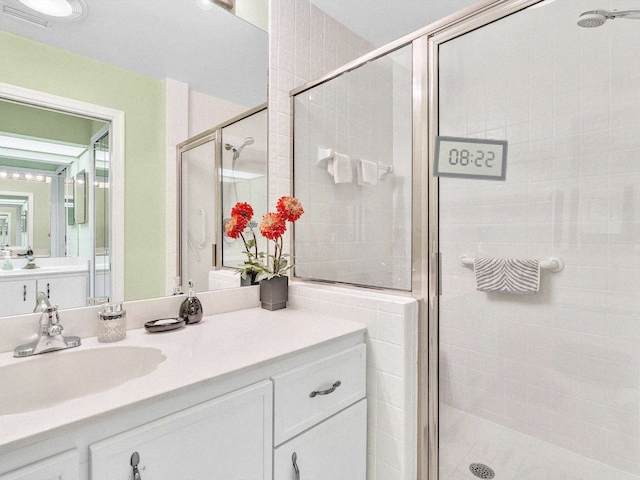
h=8 m=22
